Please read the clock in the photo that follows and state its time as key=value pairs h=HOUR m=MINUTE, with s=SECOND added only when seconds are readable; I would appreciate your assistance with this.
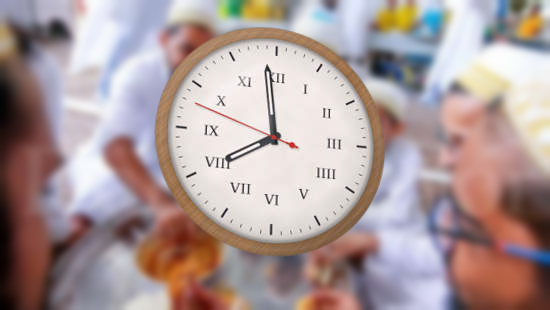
h=7 m=58 s=48
